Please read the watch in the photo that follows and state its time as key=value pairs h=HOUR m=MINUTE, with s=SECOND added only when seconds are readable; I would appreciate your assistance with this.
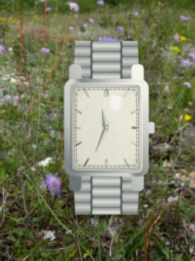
h=11 m=34
